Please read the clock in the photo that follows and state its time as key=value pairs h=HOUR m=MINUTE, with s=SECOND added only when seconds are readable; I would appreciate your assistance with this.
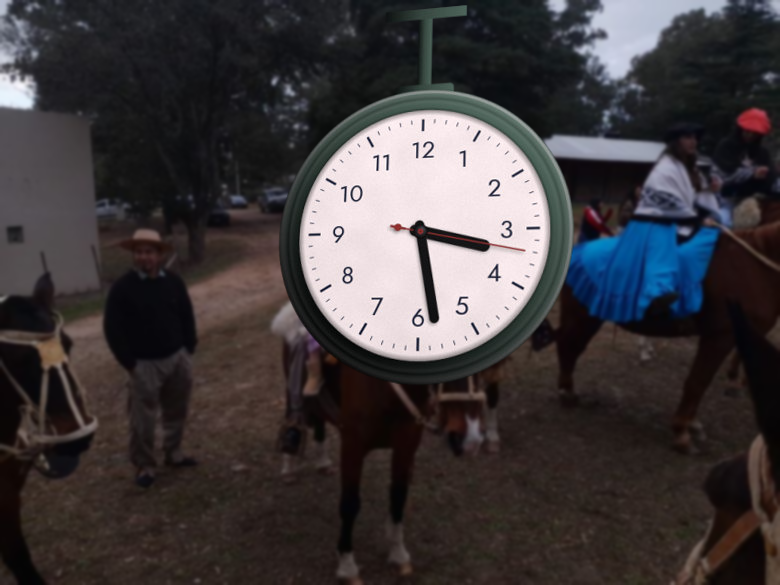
h=3 m=28 s=17
